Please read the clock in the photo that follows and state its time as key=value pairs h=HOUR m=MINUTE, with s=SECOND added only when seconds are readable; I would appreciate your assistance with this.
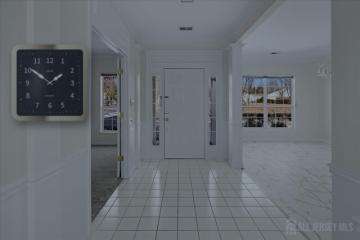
h=1 m=51
